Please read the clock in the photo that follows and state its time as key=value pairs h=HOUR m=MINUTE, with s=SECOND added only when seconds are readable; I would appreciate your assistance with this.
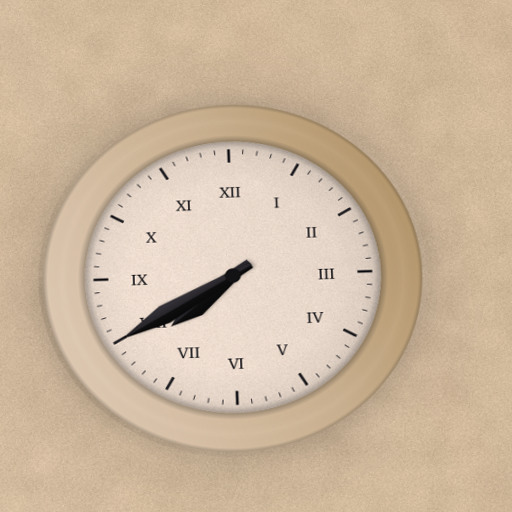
h=7 m=40
